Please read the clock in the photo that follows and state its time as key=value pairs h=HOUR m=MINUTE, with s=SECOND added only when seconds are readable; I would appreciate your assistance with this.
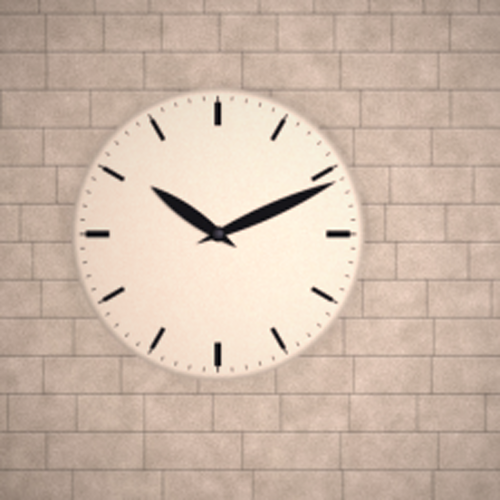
h=10 m=11
